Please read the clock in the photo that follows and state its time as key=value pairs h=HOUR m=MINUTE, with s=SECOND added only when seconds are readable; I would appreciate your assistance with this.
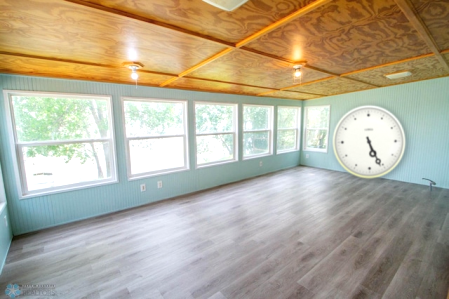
h=5 m=26
